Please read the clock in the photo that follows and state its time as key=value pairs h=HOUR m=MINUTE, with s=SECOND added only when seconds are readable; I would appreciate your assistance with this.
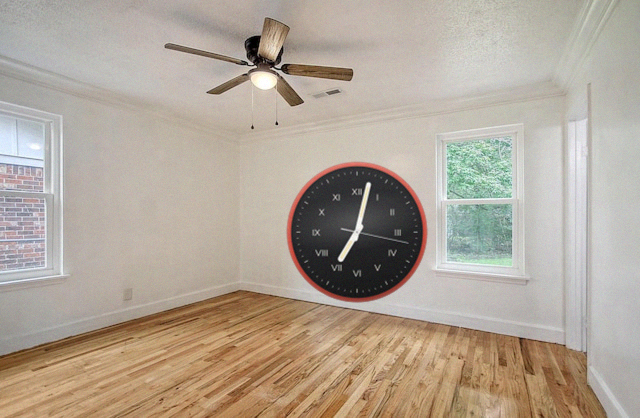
h=7 m=2 s=17
